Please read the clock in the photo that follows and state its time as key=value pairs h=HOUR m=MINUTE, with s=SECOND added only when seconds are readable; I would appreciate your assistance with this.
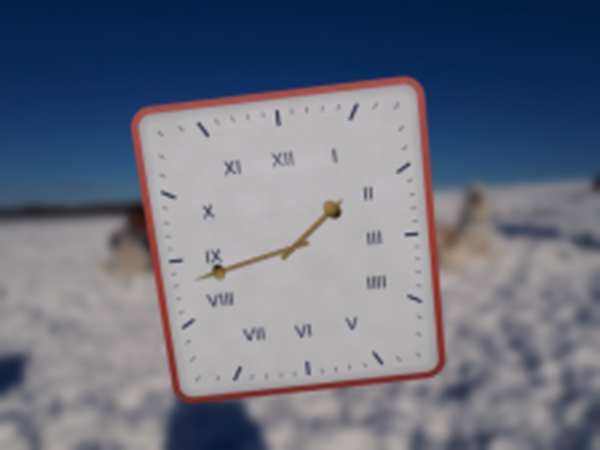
h=1 m=43
